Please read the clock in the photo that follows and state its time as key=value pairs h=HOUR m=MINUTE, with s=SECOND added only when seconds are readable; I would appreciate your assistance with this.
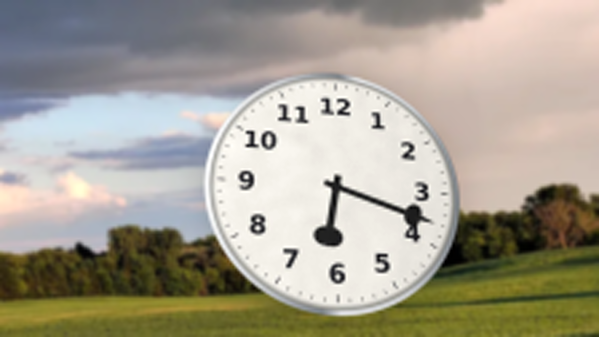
h=6 m=18
